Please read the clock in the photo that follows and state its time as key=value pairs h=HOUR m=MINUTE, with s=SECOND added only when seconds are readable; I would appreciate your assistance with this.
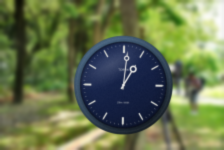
h=1 m=1
